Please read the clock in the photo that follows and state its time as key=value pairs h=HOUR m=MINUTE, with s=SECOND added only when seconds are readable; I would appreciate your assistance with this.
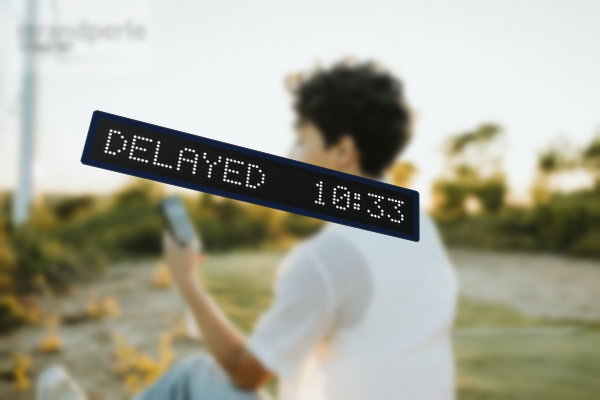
h=10 m=33
